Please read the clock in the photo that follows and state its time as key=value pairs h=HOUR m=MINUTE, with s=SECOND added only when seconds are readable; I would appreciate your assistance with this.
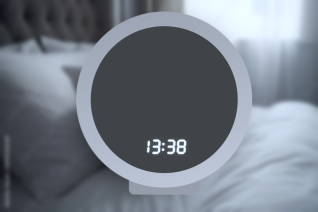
h=13 m=38
